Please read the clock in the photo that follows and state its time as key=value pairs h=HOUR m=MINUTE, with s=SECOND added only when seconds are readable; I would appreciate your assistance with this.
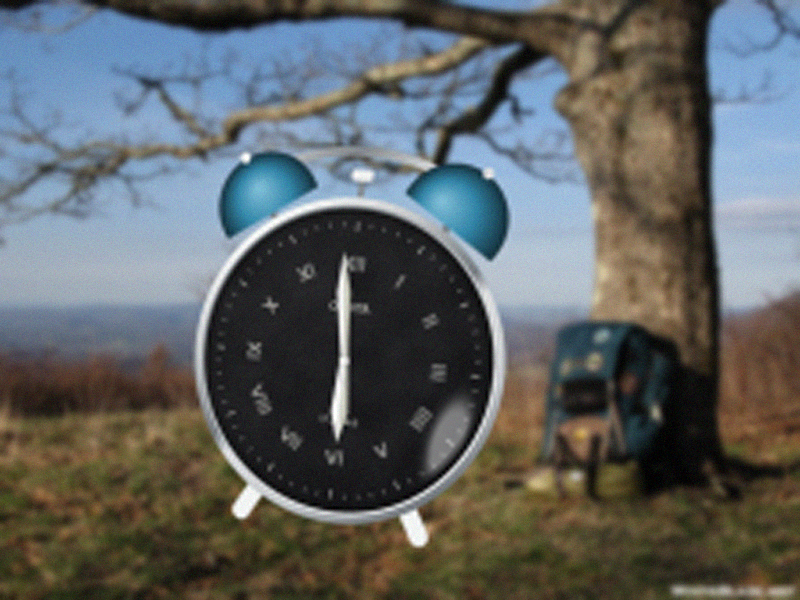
h=5 m=59
